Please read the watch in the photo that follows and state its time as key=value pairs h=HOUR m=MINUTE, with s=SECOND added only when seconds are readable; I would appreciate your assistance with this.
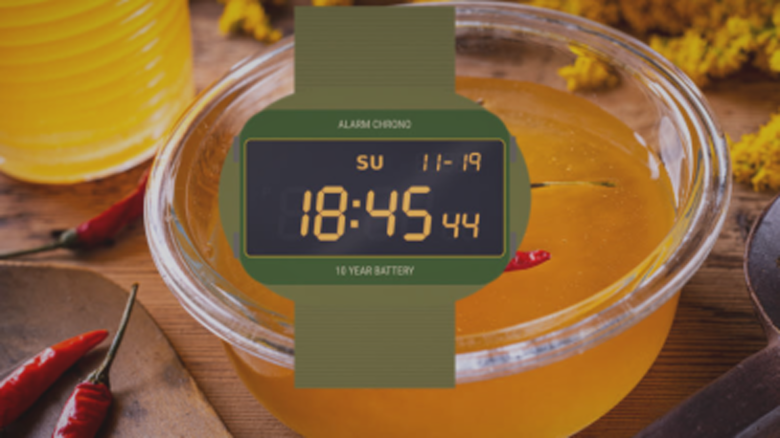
h=18 m=45 s=44
